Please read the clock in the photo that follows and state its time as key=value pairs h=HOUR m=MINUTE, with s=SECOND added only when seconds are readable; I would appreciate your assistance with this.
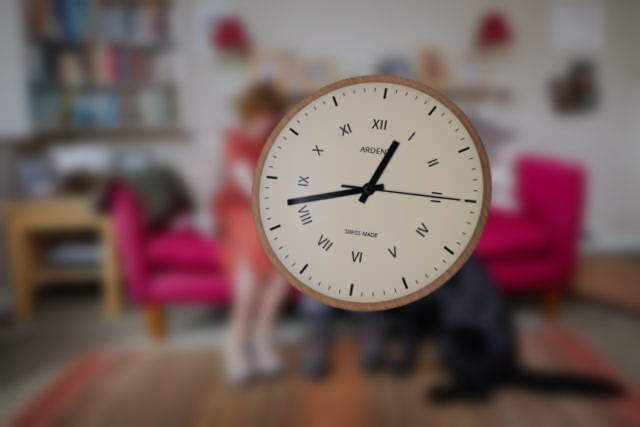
h=12 m=42 s=15
